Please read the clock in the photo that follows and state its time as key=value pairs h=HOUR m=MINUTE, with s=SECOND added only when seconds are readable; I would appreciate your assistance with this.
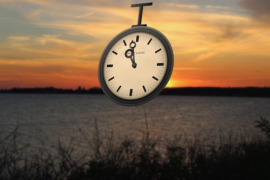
h=10 m=58
